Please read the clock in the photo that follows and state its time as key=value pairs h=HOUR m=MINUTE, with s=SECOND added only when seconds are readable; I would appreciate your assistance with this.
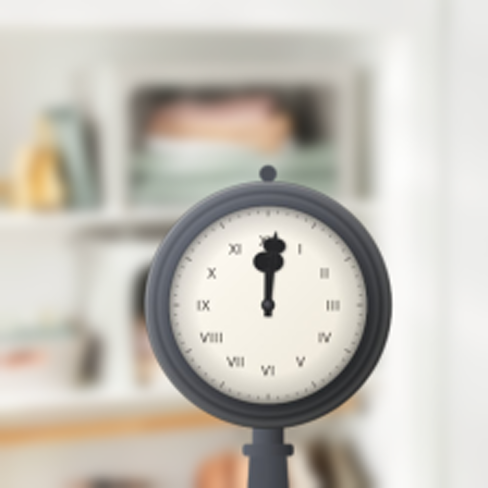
h=12 m=1
